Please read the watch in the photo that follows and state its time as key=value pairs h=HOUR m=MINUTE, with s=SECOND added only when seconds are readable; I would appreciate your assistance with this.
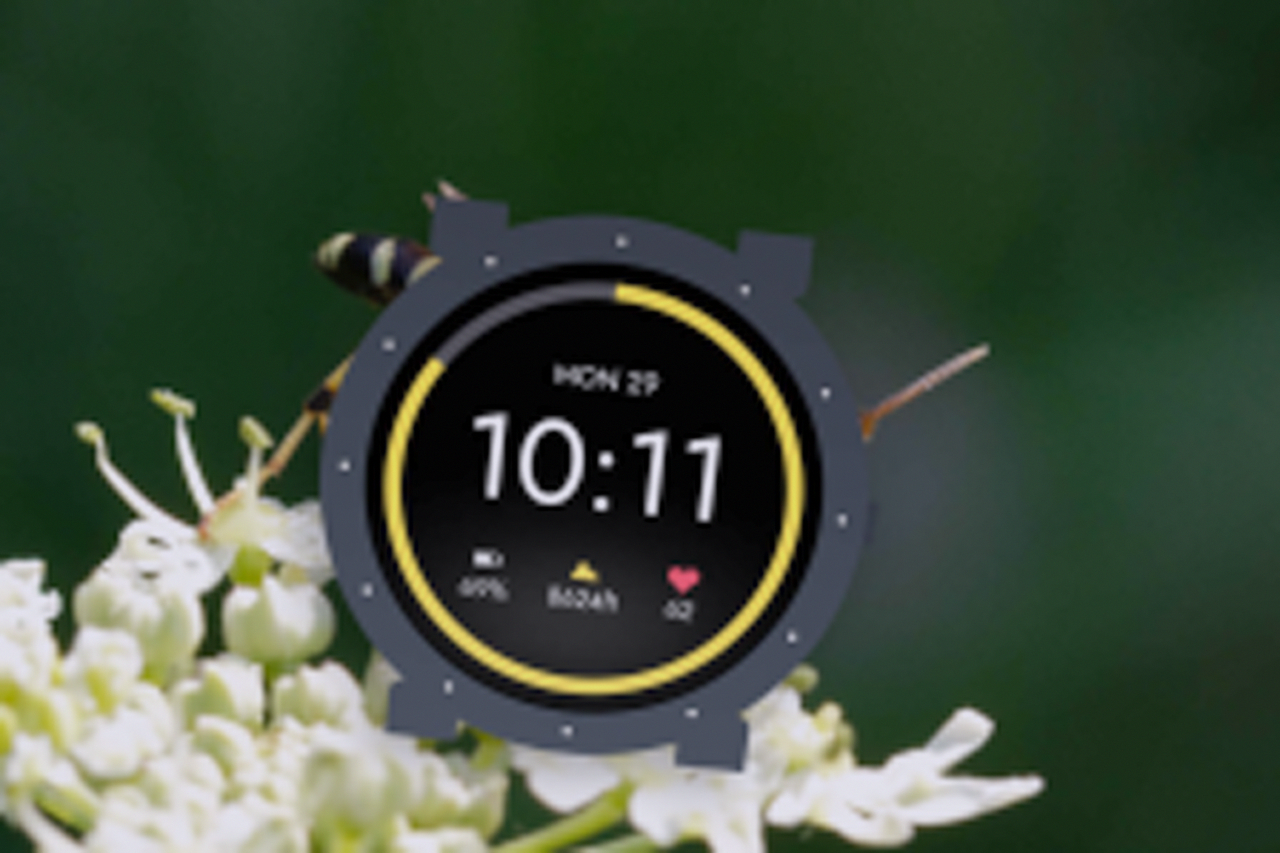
h=10 m=11
